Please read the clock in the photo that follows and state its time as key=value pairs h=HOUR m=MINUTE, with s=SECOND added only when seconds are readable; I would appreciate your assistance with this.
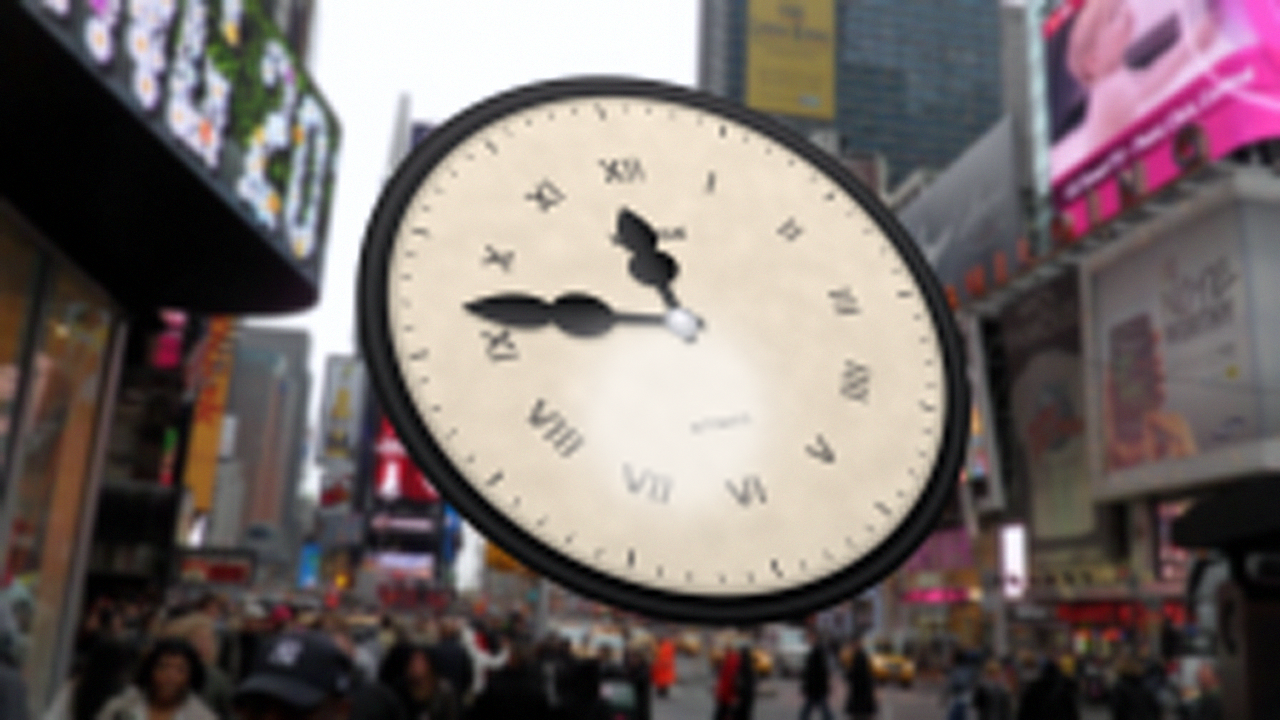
h=11 m=47
